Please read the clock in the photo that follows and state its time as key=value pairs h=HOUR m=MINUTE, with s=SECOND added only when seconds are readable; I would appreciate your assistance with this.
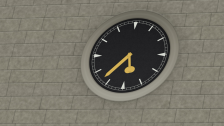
h=5 m=37
